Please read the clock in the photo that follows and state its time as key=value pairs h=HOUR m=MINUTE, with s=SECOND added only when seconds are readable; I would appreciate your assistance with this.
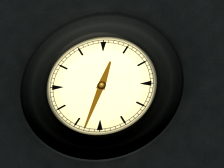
h=12 m=33
